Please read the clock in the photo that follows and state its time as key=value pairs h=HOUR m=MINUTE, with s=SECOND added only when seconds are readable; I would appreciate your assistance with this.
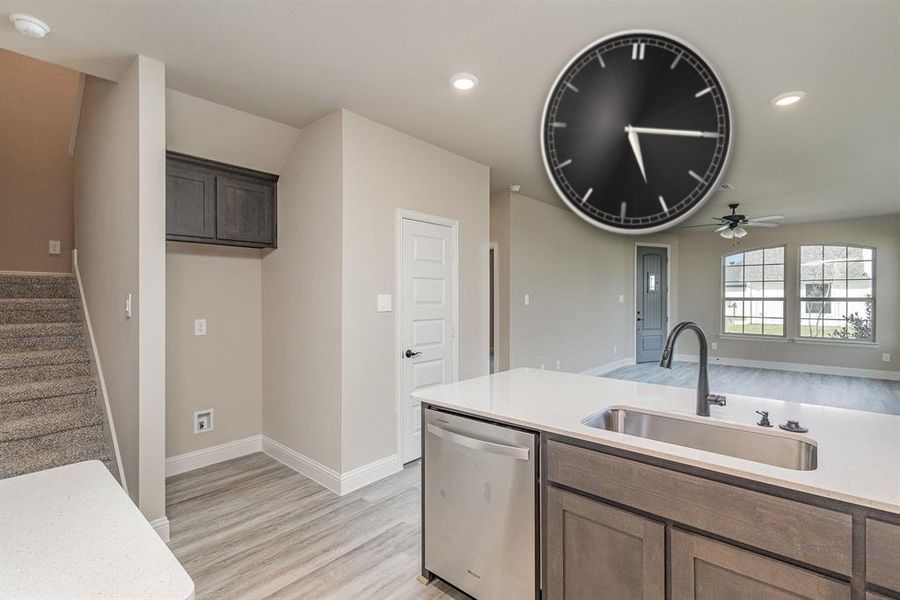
h=5 m=15
